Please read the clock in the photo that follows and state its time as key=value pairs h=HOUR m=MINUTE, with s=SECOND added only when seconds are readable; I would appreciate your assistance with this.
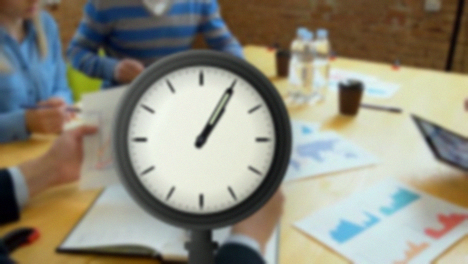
h=1 m=5
